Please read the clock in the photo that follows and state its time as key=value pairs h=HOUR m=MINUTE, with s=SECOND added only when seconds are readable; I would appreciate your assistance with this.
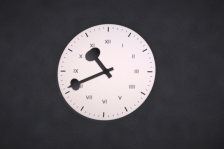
h=10 m=41
